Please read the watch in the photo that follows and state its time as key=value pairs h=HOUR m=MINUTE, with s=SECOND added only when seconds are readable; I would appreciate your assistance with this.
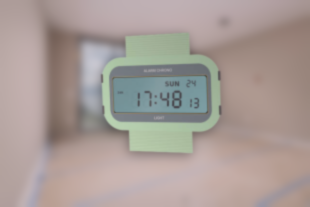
h=17 m=48 s=13
